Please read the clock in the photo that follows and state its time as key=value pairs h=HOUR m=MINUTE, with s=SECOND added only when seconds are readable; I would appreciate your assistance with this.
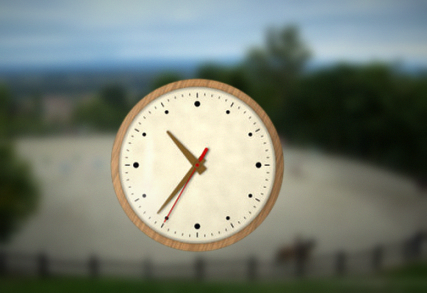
h=10 m=36 s=35
